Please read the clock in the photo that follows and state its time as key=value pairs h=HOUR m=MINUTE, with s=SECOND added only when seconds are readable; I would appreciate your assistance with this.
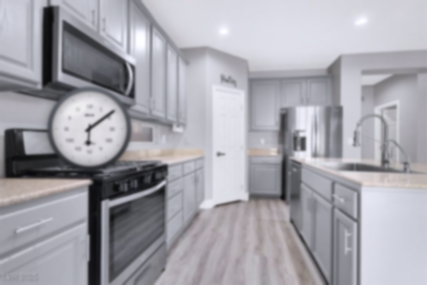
h=6 m=9
